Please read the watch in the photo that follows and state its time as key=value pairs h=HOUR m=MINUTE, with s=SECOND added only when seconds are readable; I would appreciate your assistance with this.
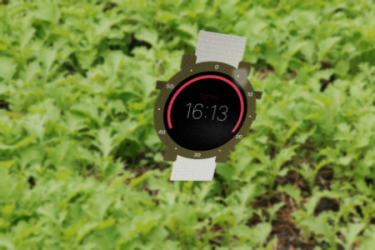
h=16 m=13
